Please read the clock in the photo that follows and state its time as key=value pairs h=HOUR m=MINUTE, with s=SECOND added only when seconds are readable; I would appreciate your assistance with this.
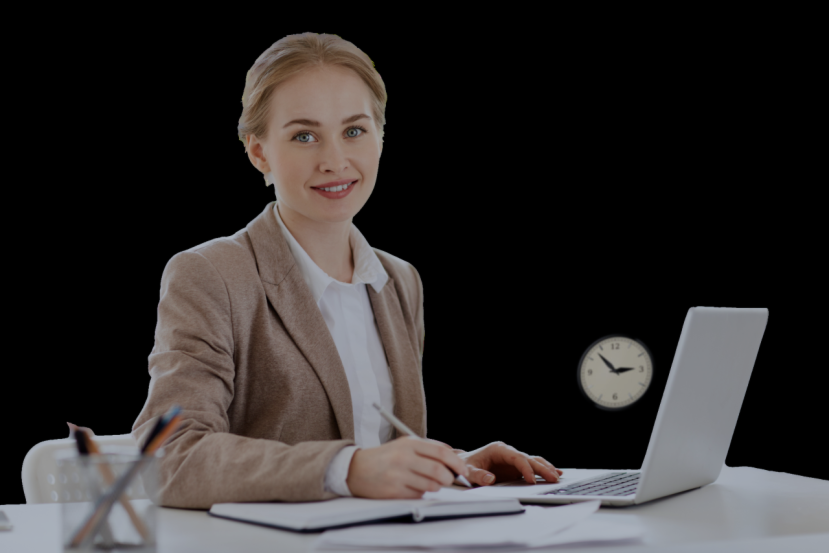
h=2 m=53
